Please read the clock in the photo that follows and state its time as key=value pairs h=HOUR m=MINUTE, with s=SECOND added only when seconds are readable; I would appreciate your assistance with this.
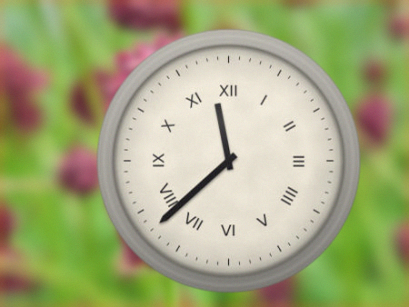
h=11 m=38
